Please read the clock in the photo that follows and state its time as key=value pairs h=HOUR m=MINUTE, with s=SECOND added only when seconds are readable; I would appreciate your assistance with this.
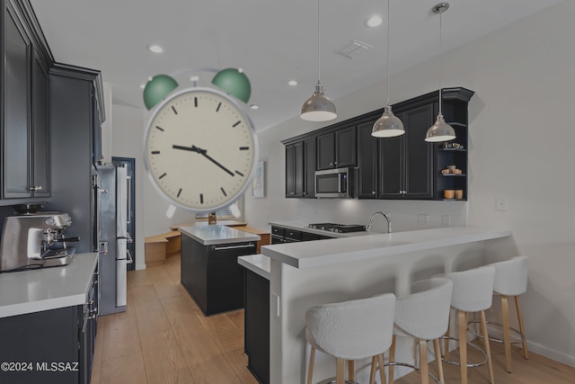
h=9 m=21
